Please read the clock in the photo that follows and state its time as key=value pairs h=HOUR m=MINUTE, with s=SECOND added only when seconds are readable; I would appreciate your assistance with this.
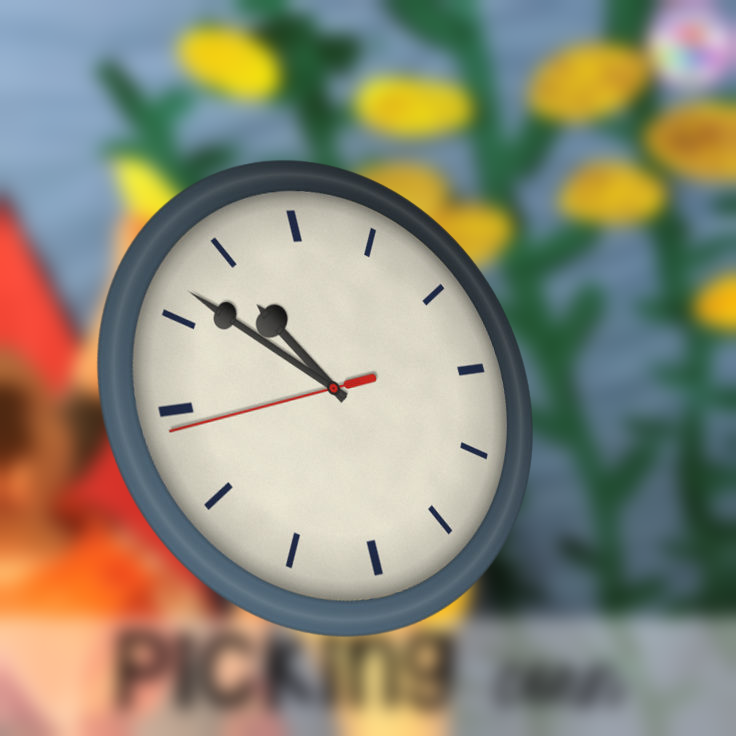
h=10 m=51 s=44
